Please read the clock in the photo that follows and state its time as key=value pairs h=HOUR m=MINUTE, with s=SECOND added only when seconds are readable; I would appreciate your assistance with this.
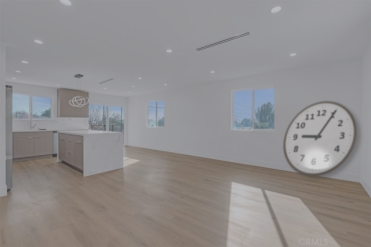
h=9 m=5
